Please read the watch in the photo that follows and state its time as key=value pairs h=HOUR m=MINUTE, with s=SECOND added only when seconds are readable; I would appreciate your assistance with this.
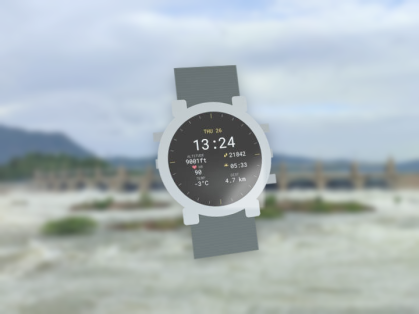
h=13 m=24
